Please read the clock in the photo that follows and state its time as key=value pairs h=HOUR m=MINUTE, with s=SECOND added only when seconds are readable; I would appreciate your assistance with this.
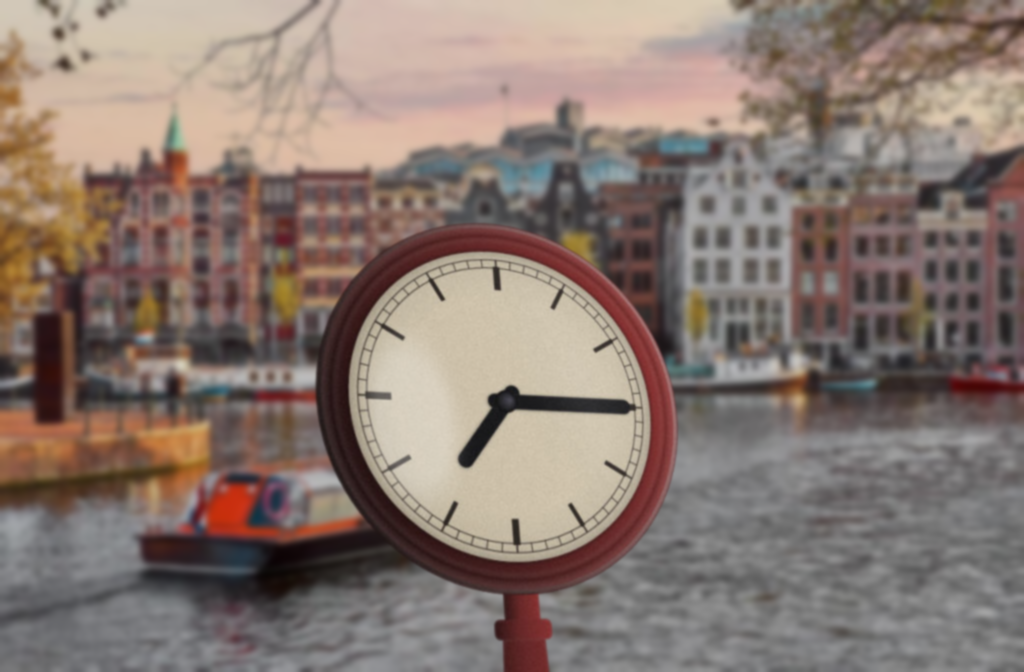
h=7 m=15
